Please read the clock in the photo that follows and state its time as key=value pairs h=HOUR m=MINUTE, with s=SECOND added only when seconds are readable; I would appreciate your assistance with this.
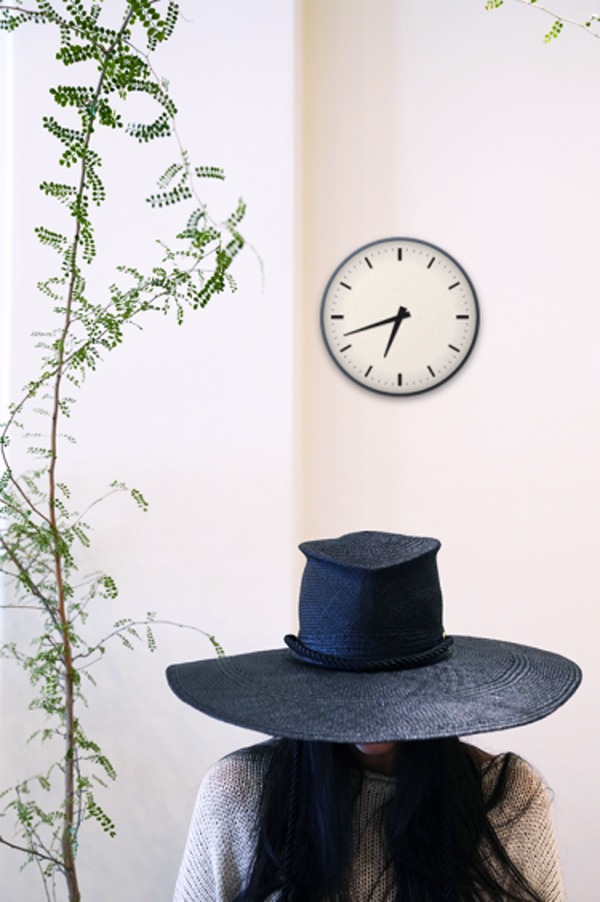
h=6 m=42
